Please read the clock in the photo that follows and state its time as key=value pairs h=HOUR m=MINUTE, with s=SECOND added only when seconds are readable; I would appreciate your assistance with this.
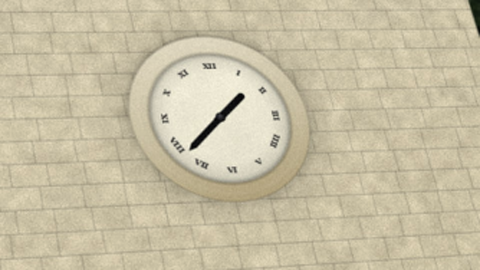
h=1 m=38
